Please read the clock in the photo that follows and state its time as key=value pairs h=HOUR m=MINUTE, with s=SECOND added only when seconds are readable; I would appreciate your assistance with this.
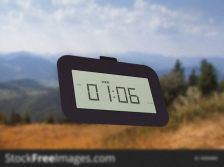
h=1 m=6
